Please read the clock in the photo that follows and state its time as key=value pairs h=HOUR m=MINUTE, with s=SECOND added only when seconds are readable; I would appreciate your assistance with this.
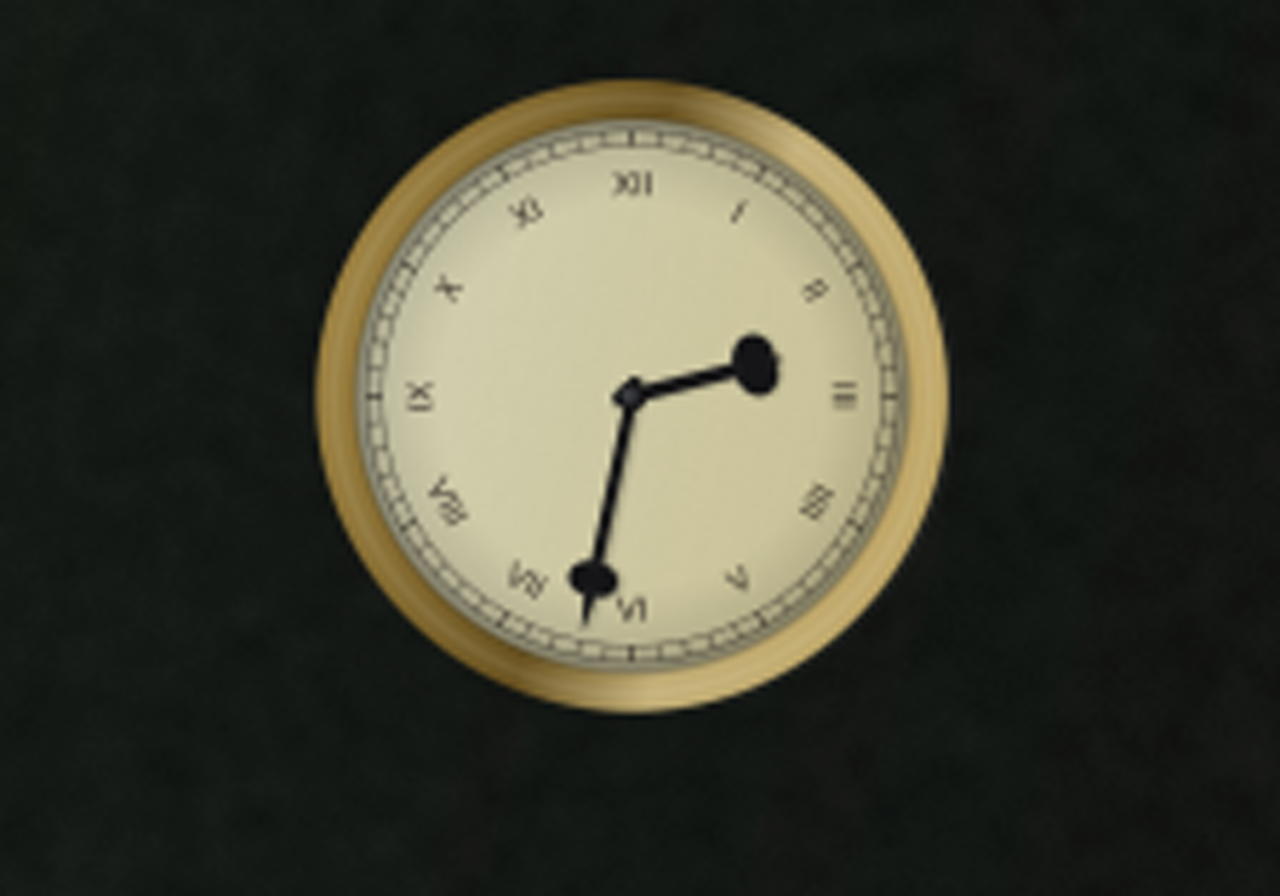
h=2 m=32
